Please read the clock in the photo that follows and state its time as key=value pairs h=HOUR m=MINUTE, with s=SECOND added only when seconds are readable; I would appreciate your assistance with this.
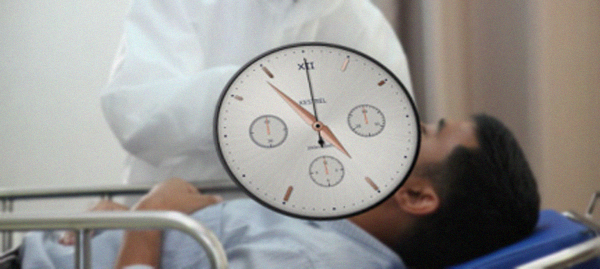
h=4 m=54
